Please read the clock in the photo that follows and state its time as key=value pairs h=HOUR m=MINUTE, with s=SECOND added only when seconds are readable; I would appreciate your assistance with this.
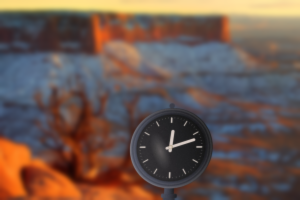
h=12 m=12
